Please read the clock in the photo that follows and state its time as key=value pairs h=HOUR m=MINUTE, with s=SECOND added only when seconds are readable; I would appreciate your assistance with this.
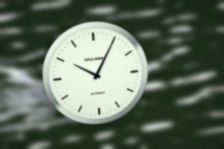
h=10 m=5
